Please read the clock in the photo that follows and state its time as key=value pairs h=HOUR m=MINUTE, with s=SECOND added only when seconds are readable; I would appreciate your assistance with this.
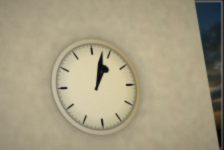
h=1 m=3
